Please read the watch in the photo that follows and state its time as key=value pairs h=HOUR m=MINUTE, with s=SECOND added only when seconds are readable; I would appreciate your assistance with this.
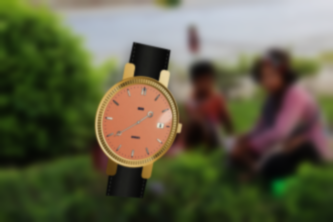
h=1 m=39
